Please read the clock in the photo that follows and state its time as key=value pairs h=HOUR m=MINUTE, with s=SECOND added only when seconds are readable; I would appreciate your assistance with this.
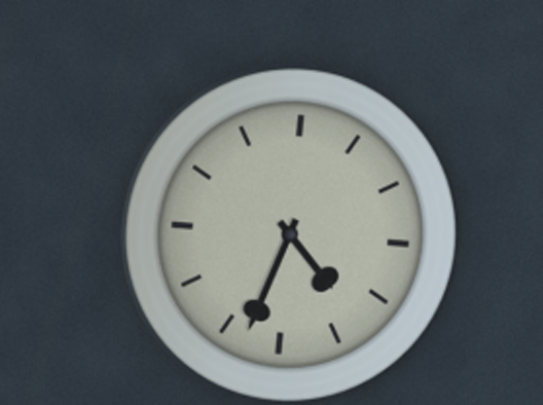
h=4 m=33
